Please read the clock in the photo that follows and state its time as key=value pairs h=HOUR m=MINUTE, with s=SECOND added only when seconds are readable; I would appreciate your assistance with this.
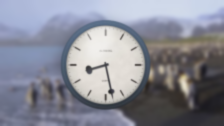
h=8 m=28
